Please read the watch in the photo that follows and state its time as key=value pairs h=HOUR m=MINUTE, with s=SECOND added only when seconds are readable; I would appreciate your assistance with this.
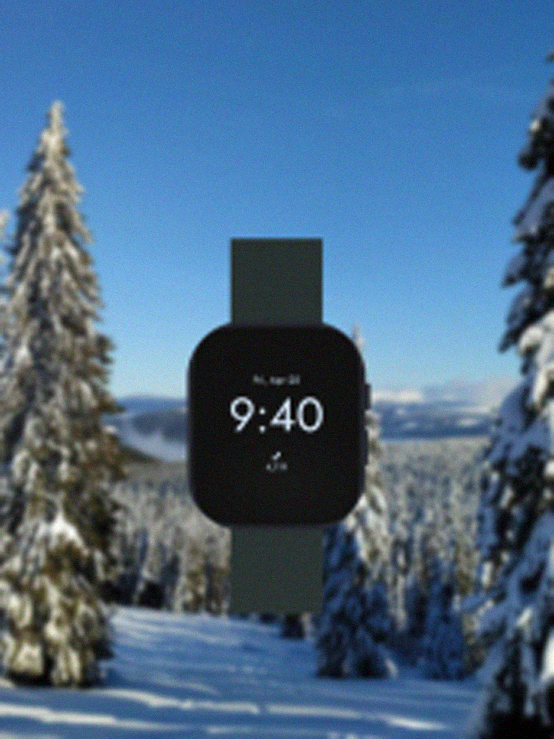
h=9 m=40
